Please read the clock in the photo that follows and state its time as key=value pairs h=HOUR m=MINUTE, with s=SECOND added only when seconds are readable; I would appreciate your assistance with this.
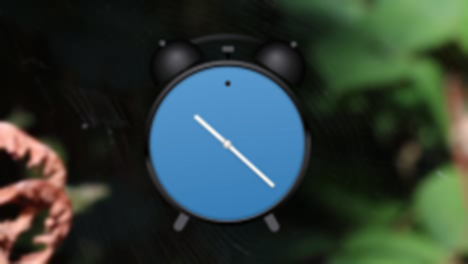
h=10 m=22
